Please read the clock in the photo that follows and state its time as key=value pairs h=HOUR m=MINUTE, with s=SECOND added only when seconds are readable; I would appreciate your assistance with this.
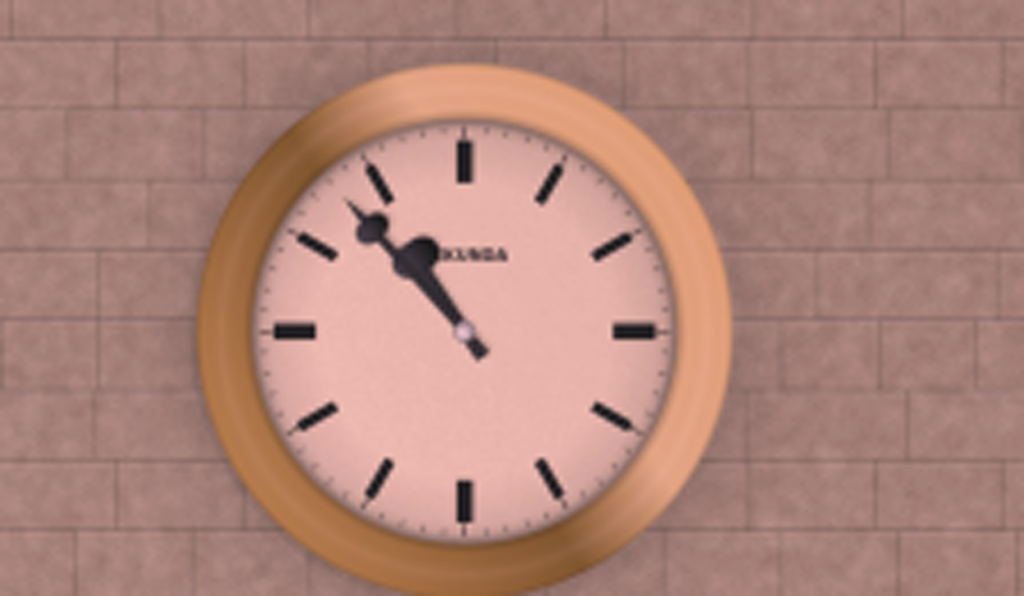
h=10 m=53
